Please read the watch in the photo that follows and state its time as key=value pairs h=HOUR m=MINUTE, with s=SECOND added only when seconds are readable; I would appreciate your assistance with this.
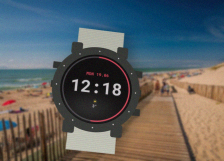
h=12 m=18
